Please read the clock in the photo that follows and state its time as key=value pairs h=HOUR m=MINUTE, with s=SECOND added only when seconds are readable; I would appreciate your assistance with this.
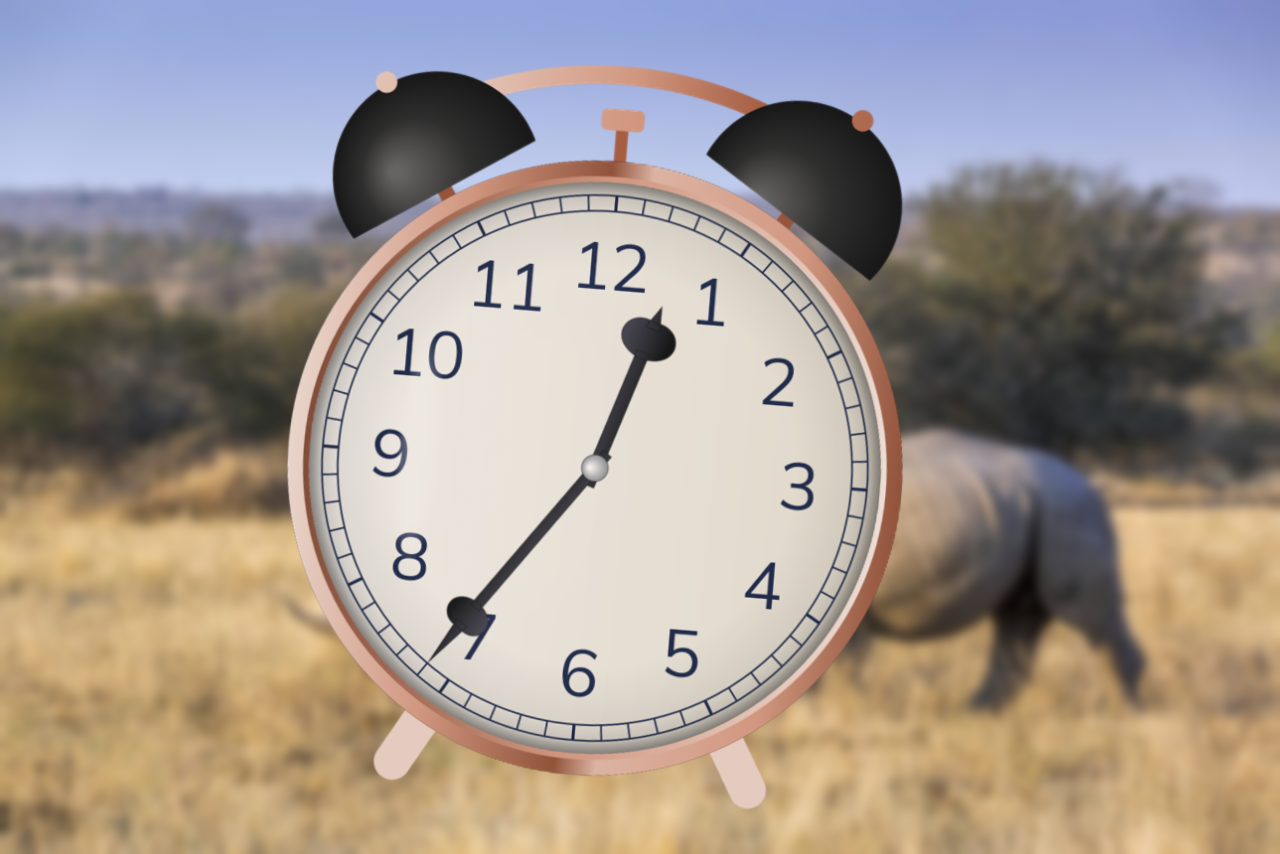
h=12 m=36
